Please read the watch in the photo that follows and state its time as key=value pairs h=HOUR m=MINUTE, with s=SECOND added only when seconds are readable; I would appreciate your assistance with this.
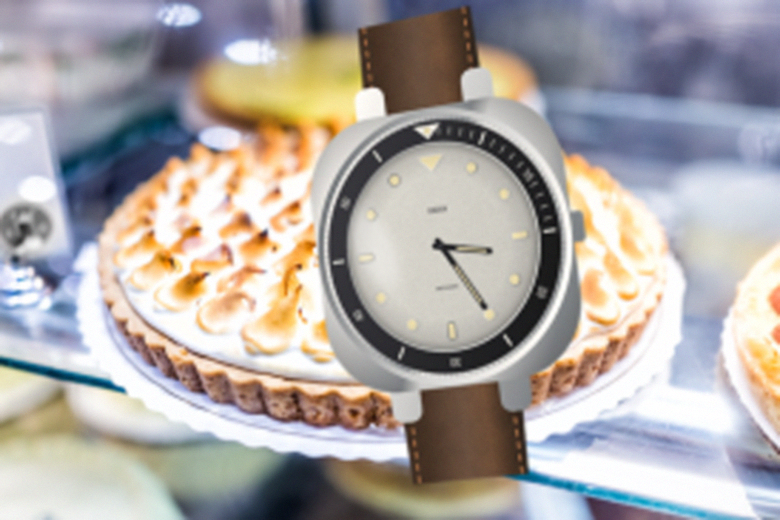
h=3 m=25
